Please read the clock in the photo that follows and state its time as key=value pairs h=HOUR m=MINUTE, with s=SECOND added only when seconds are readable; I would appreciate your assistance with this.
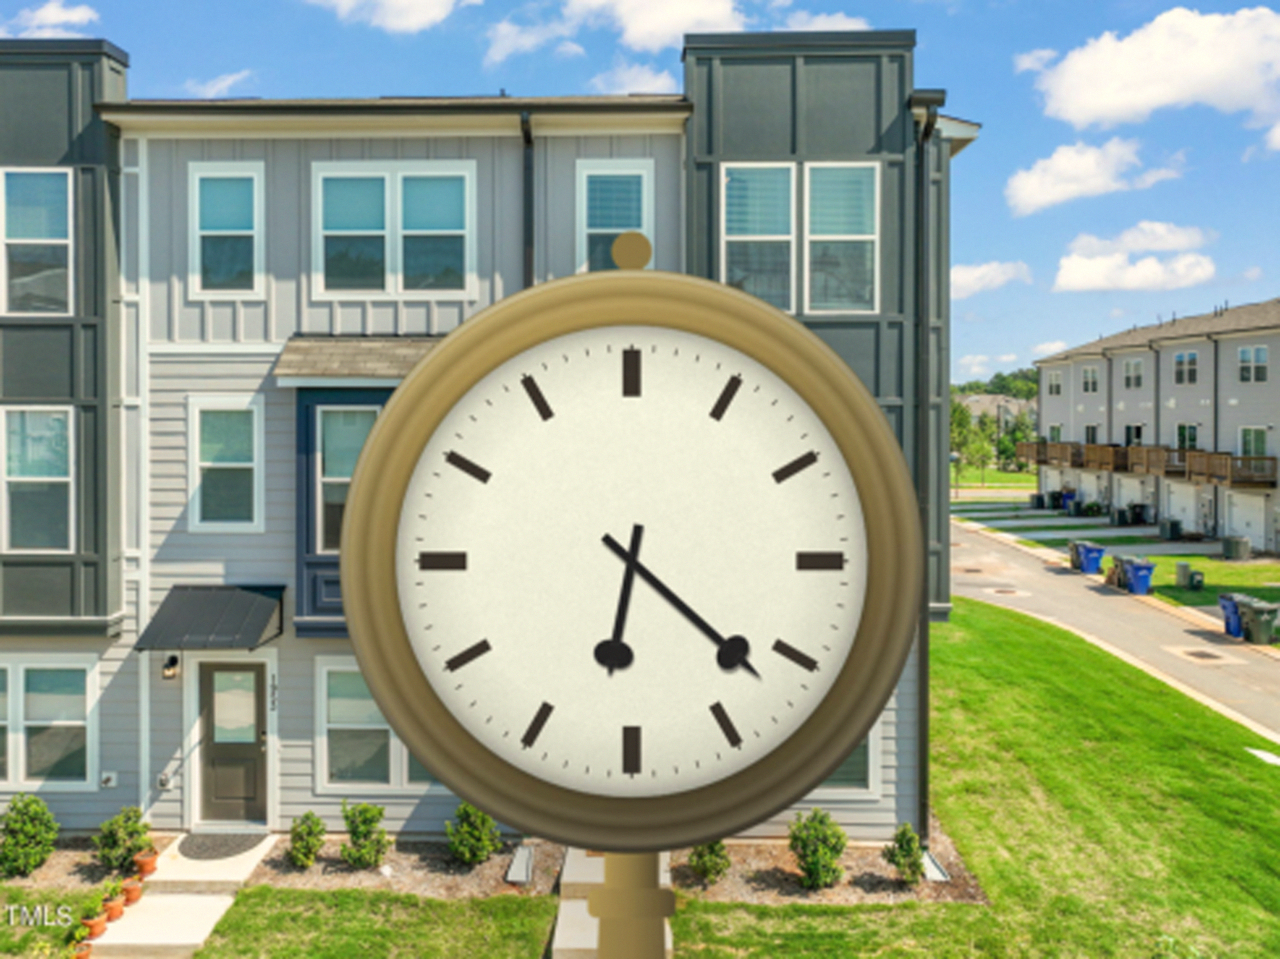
h=6 m=22
